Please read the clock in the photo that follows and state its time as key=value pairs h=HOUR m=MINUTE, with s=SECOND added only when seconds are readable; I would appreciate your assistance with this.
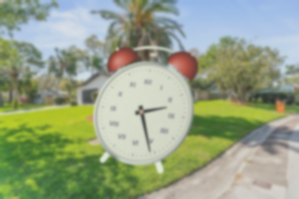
h=2 m=26
